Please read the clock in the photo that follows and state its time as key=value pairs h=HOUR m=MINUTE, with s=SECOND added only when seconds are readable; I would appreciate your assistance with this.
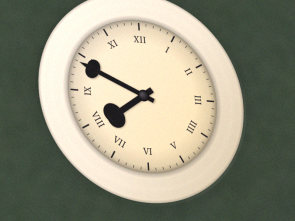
h=7 m=49
